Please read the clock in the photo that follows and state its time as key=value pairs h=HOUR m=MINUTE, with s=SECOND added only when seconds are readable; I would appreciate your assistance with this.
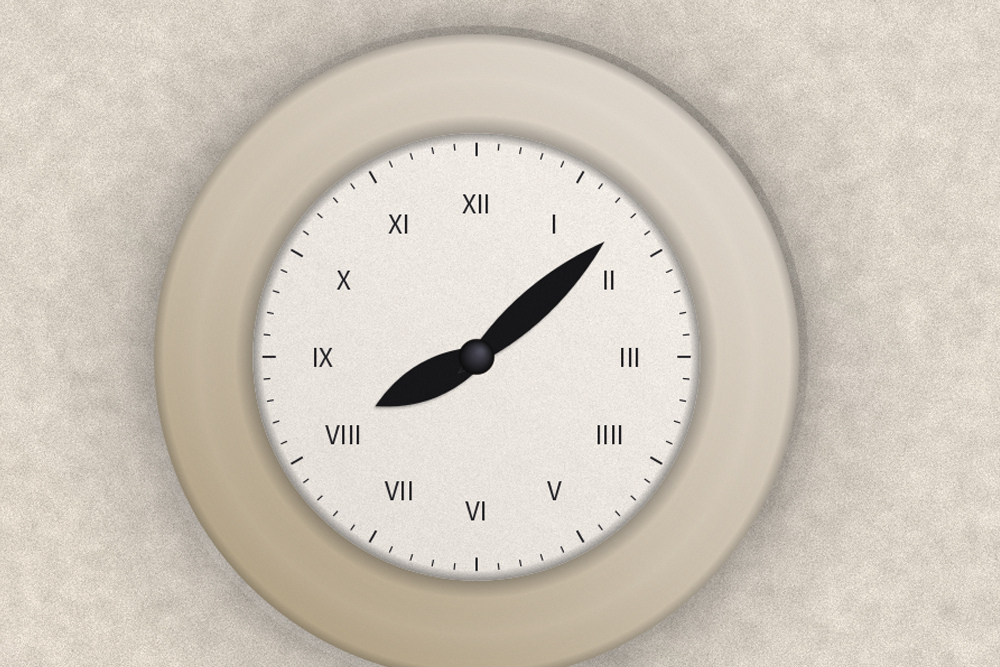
h=8 m=8
